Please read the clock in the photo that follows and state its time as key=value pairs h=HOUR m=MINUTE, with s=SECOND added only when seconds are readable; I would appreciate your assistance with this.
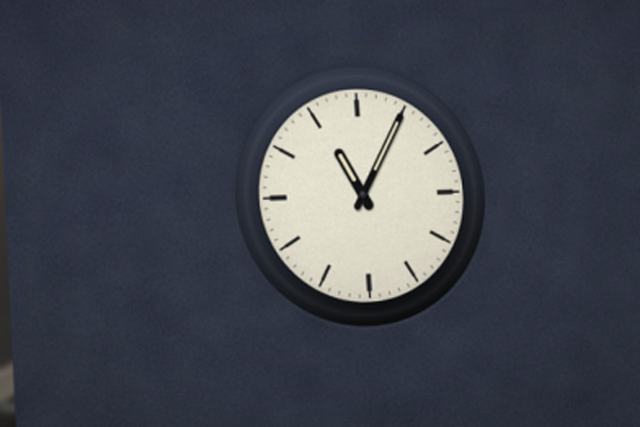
h=11 m=5
